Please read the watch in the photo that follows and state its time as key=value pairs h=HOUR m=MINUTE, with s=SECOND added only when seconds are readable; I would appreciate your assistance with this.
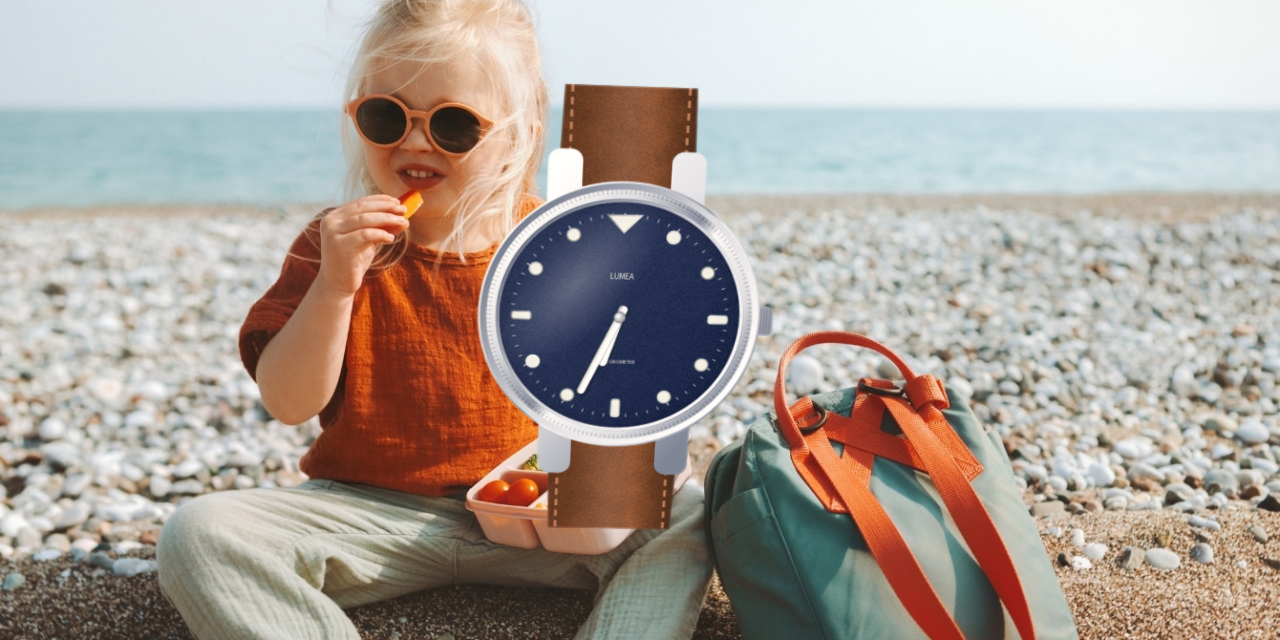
h=6 m=34
